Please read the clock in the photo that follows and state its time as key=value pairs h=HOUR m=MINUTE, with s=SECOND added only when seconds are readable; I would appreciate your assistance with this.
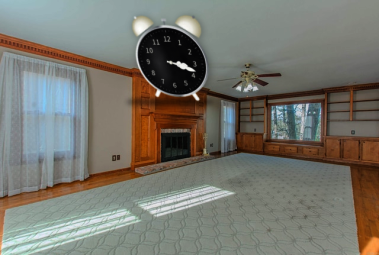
h=3 m=18
